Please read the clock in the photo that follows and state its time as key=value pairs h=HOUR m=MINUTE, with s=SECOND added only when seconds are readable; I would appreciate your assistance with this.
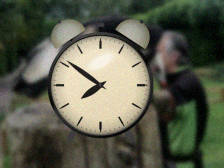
h=7 m=51
